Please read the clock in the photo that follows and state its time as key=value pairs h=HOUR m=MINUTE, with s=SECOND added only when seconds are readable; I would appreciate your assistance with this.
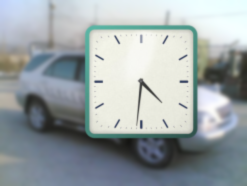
h=4 m=31
